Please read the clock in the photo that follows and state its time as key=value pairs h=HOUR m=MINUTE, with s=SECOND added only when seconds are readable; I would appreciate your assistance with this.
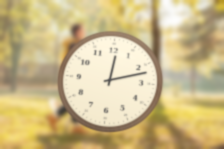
h=12 m=12
